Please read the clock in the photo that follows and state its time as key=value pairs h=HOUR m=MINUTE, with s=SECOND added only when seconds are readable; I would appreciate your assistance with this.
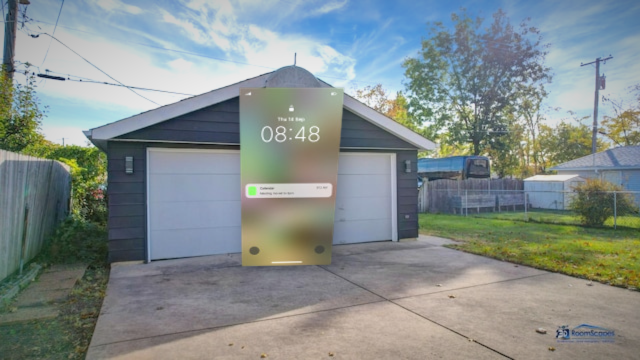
h=8 m=48
